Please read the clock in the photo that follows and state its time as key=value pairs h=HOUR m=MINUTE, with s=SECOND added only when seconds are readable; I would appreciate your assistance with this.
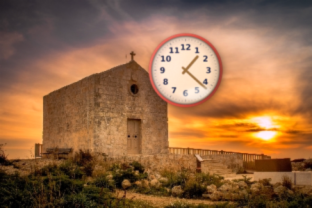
h=1 m=22
